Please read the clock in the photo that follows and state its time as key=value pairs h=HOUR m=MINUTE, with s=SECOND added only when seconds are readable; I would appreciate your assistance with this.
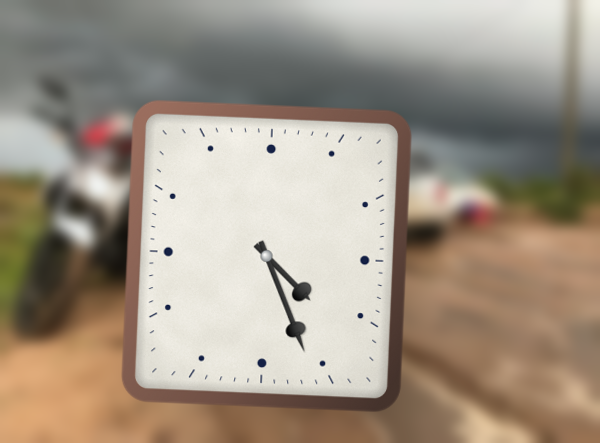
h=4 m=26
